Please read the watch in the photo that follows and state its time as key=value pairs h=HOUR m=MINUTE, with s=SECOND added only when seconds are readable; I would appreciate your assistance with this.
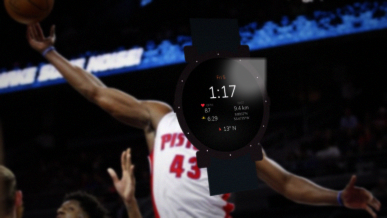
h=1 m=17
